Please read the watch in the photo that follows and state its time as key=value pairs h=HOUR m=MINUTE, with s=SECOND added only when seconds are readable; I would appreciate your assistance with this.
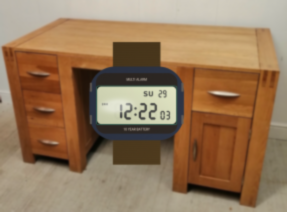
h=12 m=22
